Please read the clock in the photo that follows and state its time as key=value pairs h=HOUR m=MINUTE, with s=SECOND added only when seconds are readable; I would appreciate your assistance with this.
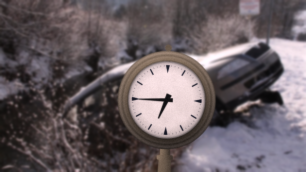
h=6 m=45
